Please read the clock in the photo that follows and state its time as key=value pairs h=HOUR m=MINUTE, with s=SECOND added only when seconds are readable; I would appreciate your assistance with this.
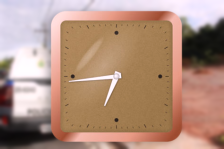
h=6 m=44
